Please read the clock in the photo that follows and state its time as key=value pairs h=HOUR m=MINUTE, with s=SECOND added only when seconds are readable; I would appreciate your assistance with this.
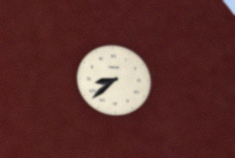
h=8 m=38
